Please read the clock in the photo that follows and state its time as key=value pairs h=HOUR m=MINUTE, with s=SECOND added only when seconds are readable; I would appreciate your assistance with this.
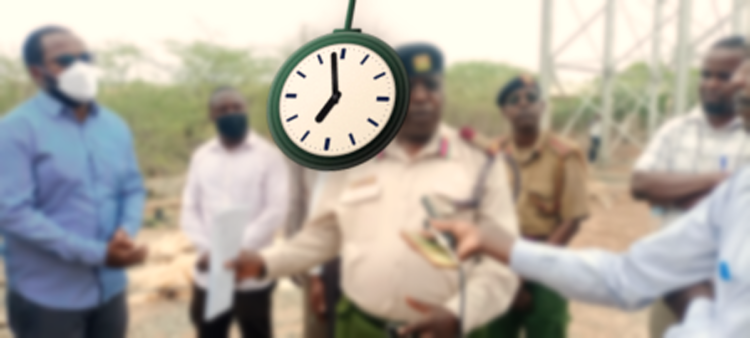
h=6 m=58
